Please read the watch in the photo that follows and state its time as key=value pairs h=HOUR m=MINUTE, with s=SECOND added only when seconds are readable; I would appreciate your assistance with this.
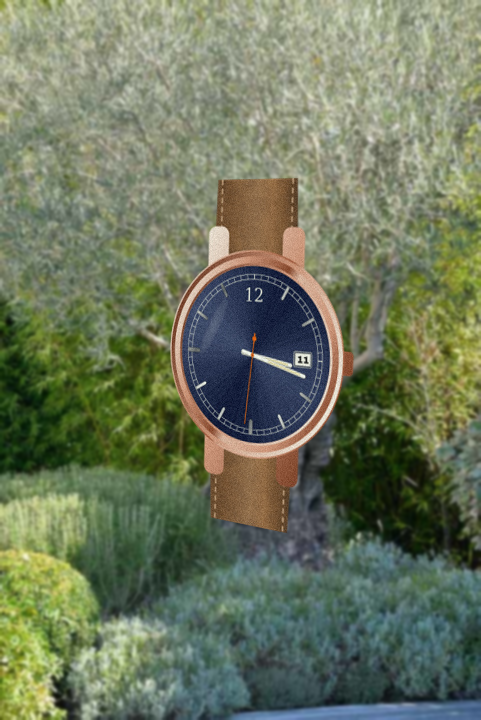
h=3 m=17 s=31
